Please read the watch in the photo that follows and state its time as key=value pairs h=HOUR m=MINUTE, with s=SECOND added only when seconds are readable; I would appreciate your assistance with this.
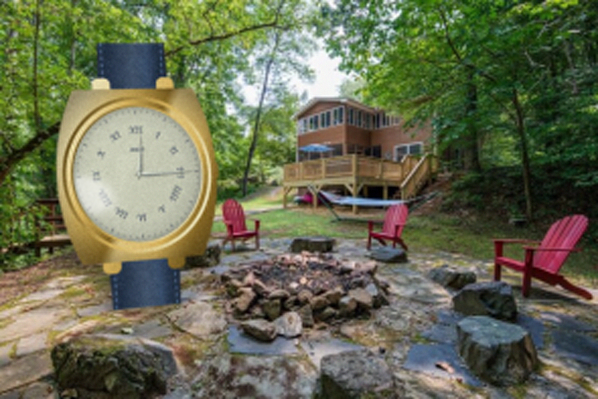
h=12 m=15
